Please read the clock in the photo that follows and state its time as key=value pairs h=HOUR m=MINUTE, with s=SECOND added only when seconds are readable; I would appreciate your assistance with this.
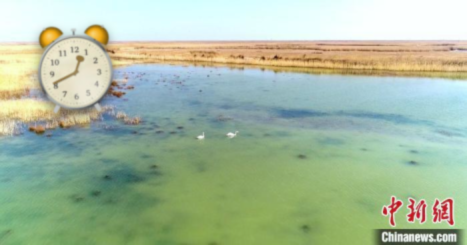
h=12 m=41
